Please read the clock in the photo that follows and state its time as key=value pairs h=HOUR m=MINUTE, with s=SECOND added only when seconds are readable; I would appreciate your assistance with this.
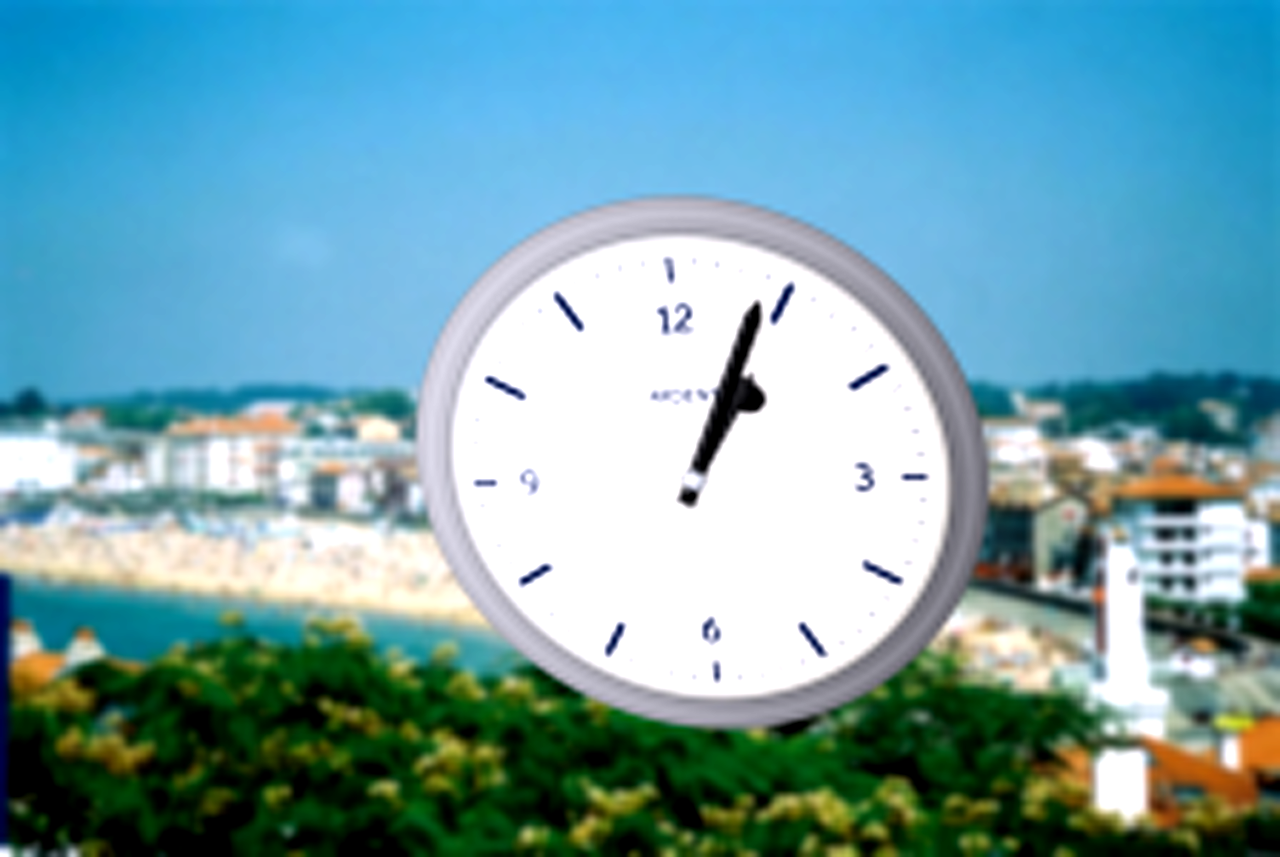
h=1 m=4
